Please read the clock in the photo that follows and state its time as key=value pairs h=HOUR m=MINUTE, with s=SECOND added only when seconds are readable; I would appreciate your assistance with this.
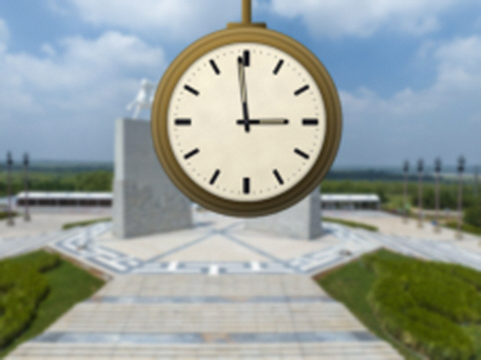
h=2 m=59
